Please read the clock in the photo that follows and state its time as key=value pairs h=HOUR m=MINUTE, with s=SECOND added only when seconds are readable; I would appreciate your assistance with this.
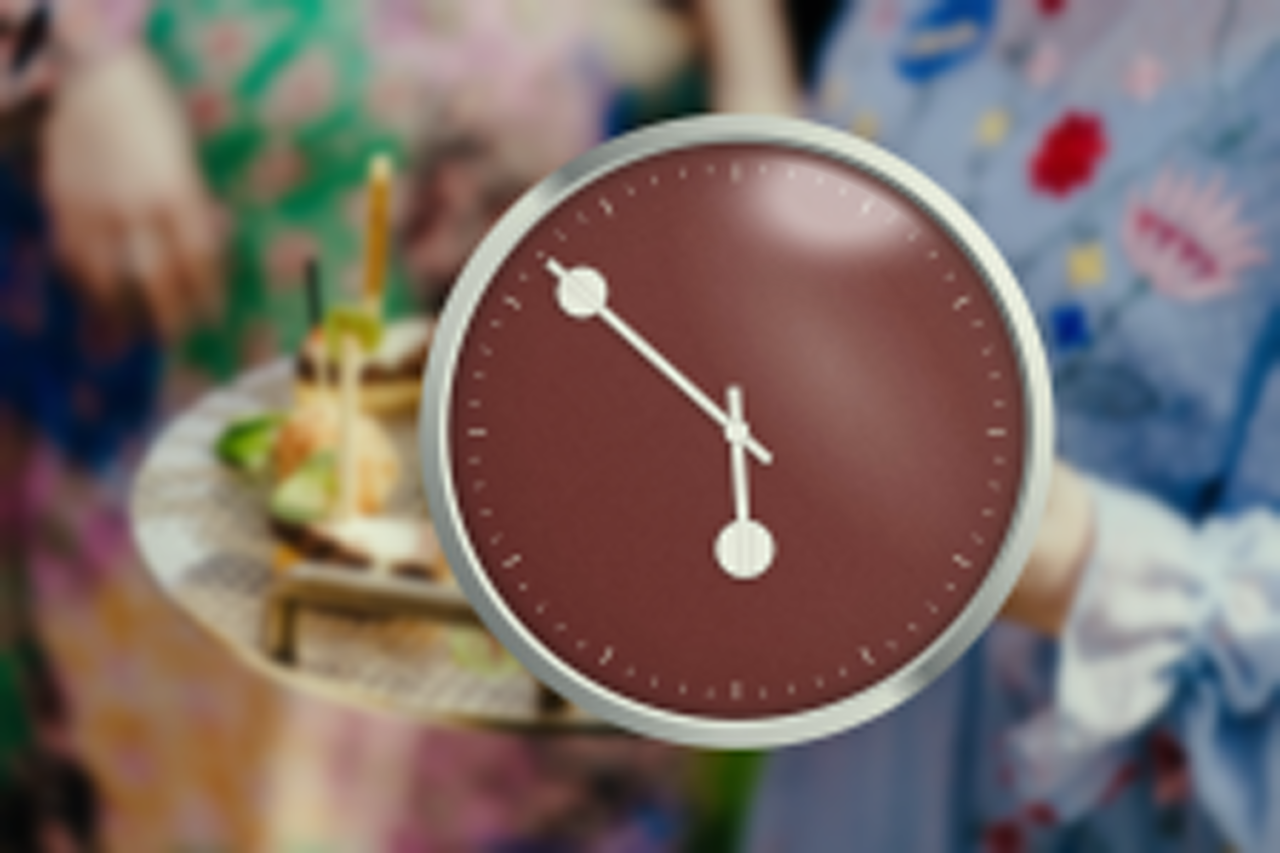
h=5 m=52
